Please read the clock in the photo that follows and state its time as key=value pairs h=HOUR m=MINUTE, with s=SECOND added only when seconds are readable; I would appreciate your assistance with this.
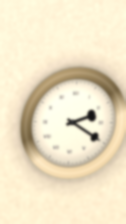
h=2 m=20
